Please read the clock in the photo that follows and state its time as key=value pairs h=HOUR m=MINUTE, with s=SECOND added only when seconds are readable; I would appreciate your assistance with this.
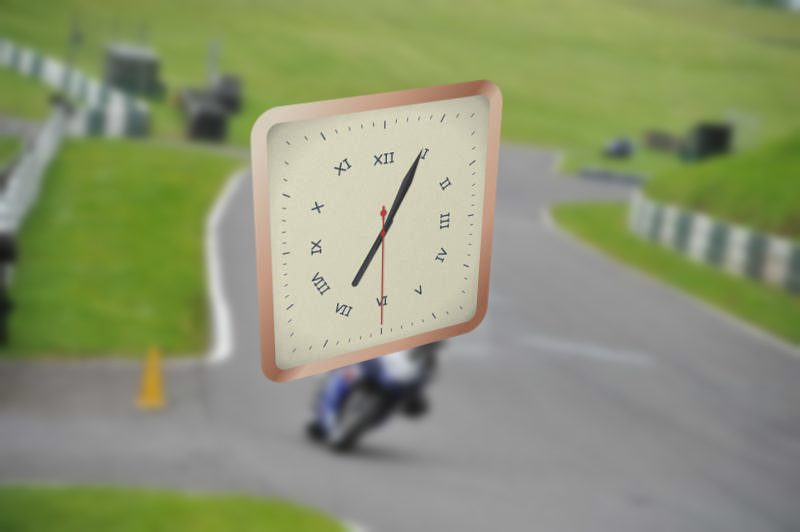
h=7 m=4 s=30
